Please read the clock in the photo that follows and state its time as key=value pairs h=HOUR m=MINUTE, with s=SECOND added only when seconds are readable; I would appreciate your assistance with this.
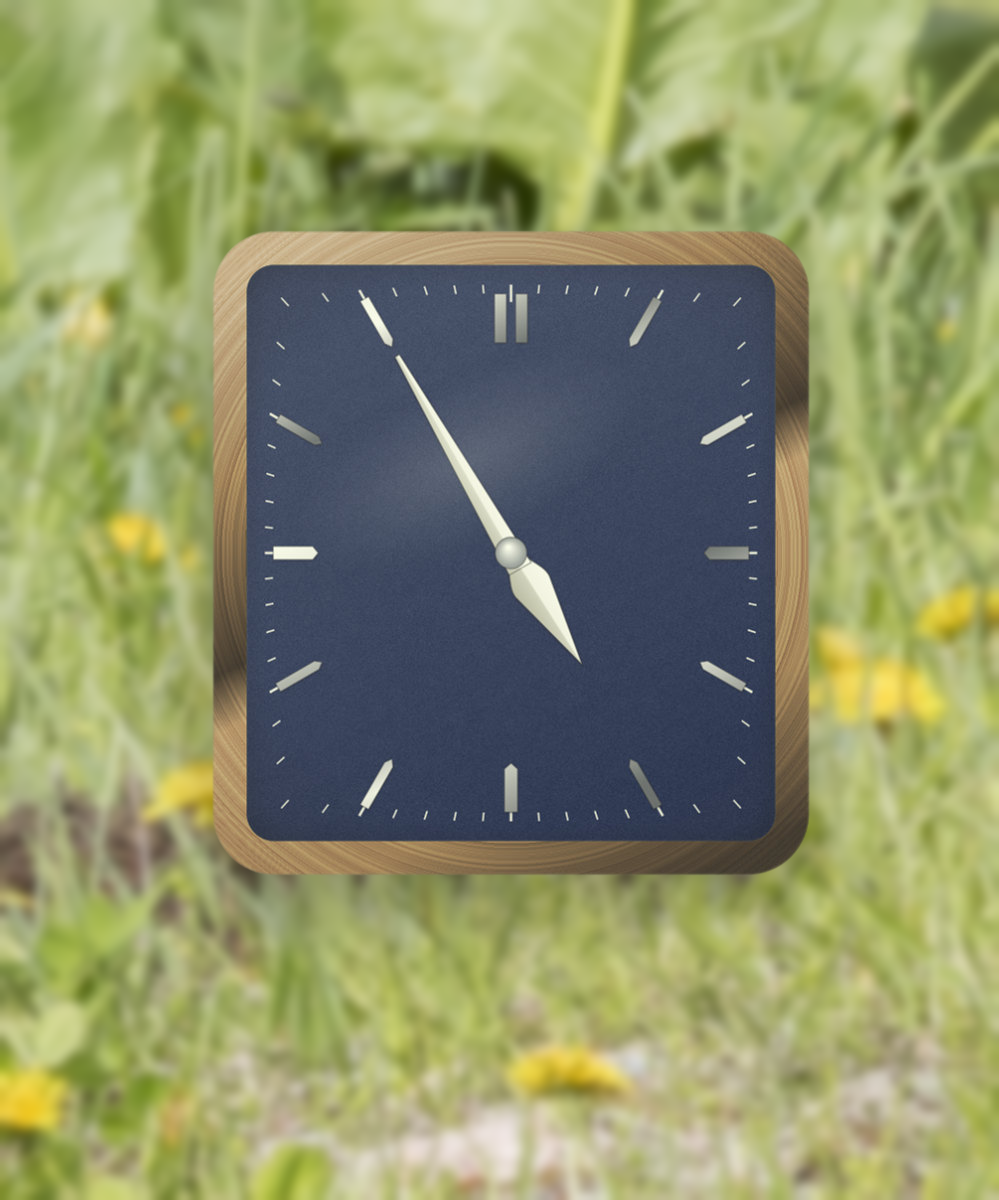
h=4 m=55
